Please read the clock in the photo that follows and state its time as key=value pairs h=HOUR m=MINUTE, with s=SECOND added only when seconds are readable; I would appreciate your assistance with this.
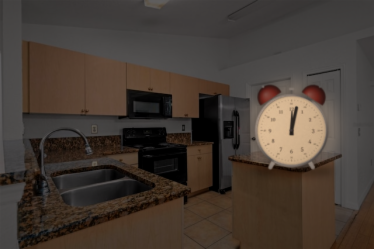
h=12 m=2
